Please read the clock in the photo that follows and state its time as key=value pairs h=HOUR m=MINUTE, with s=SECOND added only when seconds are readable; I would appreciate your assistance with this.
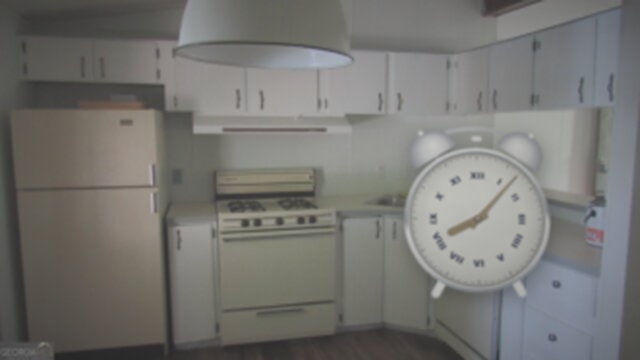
h=8 m=7
